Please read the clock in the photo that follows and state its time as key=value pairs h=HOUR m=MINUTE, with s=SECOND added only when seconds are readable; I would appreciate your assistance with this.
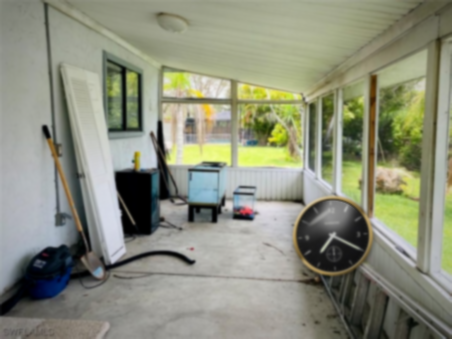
h=7 m=20
